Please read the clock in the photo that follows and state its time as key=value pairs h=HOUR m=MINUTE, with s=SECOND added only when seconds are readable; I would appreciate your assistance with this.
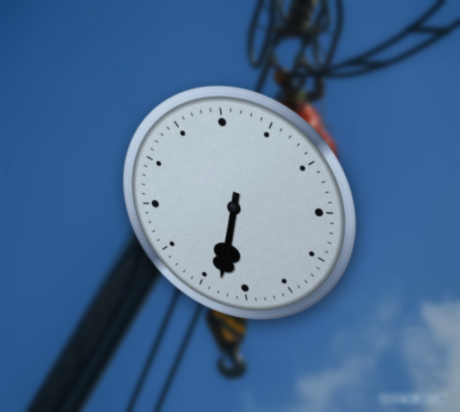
h=6 m=33
